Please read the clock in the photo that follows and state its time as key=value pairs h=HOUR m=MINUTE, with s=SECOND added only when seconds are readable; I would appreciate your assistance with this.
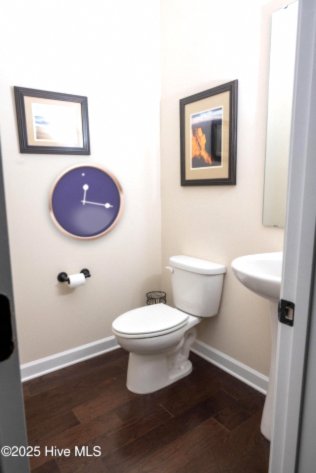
h=12 m=17
